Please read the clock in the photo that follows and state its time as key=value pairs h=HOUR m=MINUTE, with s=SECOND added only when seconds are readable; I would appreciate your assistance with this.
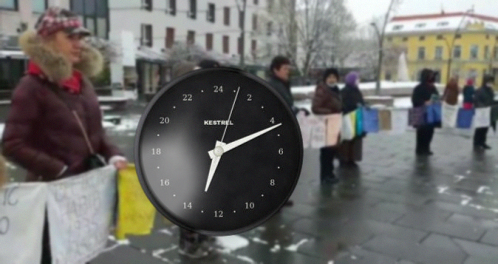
h=13 m=11 s=3
